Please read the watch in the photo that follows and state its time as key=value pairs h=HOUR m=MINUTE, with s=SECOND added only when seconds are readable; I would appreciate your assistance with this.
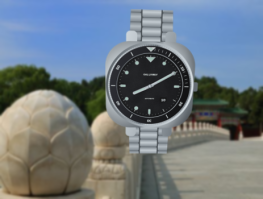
h=8 m=10
